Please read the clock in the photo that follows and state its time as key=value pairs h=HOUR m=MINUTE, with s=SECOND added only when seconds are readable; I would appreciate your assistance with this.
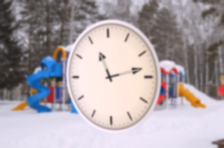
h=11 m=13
